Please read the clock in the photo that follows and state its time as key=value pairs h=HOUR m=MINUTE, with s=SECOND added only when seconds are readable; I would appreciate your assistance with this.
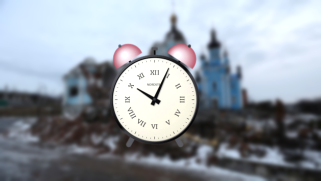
h=10 m=4
